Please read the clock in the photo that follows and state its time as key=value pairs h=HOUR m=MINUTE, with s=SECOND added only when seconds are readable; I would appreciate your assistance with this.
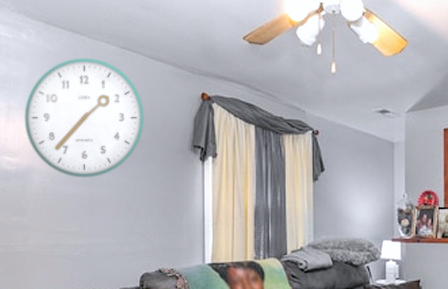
h=1 m=37
